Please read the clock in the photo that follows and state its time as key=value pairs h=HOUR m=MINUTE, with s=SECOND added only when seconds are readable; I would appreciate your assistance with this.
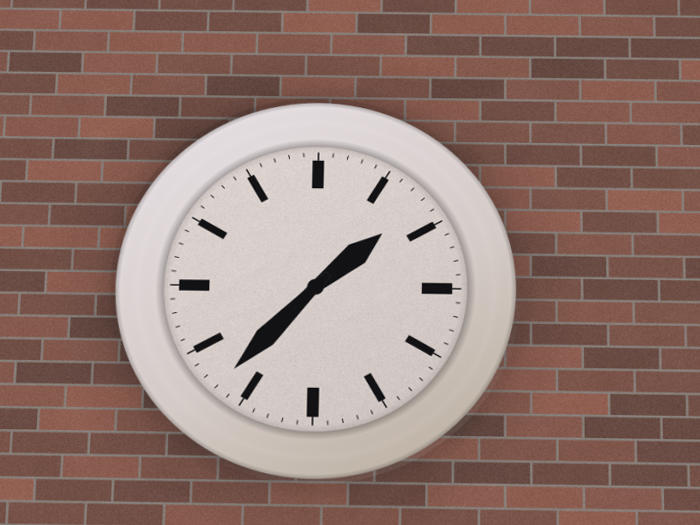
h=1 m=37
